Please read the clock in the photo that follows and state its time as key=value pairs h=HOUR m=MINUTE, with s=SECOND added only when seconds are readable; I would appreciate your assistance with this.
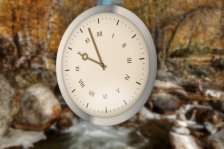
h=9 m=57
